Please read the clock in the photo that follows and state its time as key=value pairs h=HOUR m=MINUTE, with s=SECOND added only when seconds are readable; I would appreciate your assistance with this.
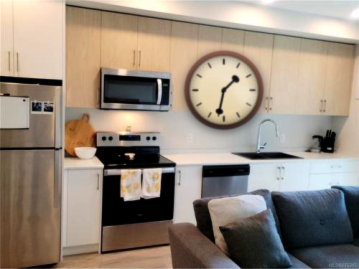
h=1 m=32
